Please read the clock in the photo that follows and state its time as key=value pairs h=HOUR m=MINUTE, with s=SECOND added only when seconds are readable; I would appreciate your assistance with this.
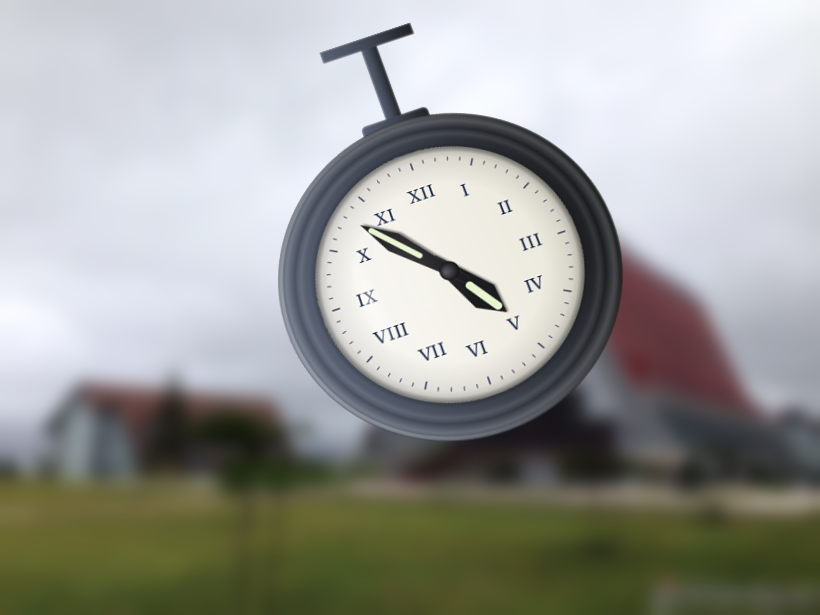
h=4 m=53
